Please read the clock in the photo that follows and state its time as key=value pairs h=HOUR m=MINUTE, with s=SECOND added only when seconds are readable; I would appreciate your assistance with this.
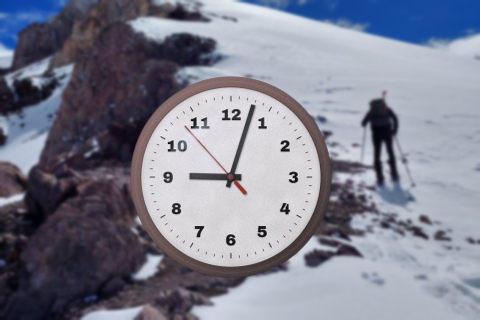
h=9 m=2 s=53
